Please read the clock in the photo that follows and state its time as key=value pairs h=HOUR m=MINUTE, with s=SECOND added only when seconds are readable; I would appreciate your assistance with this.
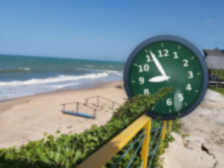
h=8 m=56
